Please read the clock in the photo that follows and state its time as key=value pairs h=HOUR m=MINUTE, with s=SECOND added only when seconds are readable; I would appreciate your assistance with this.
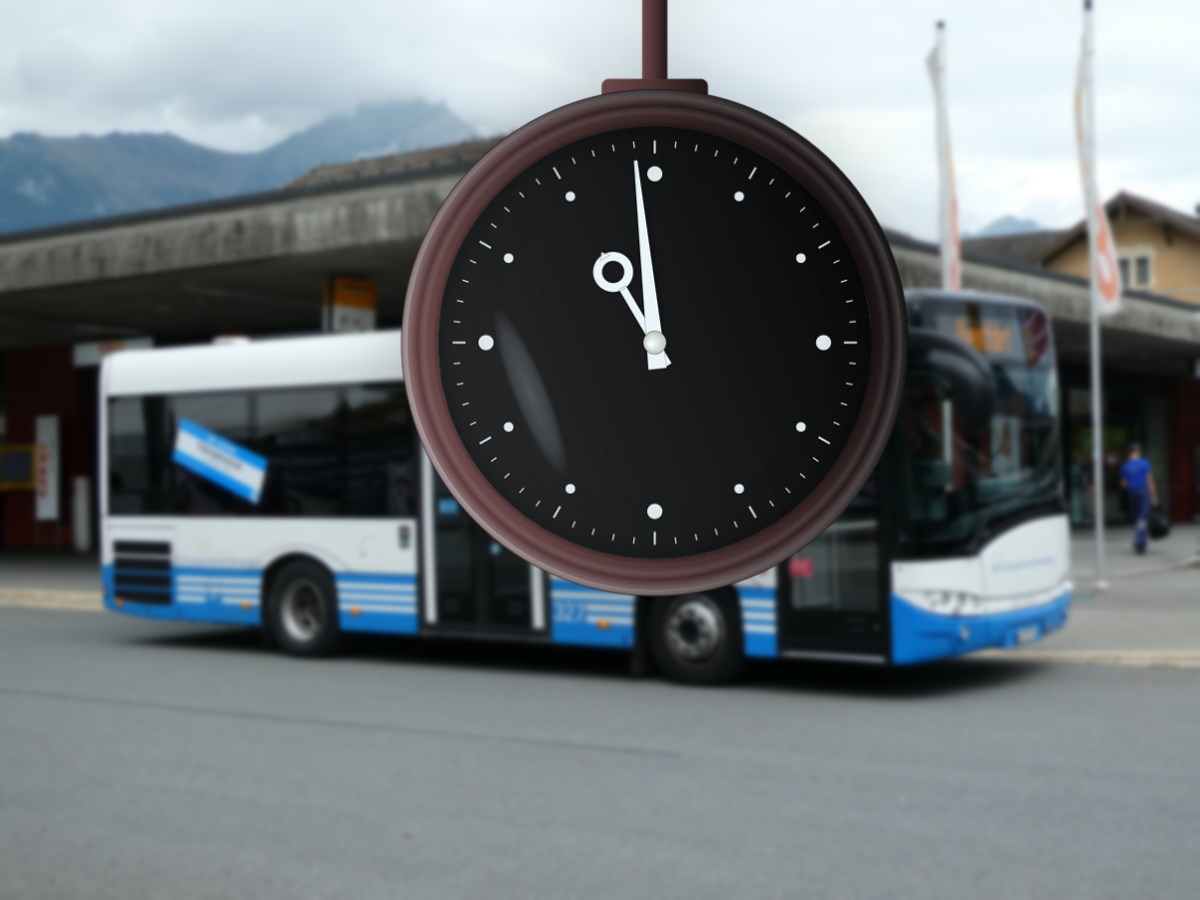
h=10 m=59
